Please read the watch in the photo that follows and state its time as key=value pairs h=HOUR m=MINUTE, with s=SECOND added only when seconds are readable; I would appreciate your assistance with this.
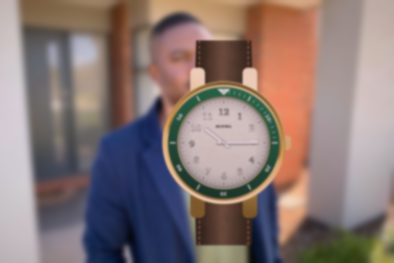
h=10 m=15
